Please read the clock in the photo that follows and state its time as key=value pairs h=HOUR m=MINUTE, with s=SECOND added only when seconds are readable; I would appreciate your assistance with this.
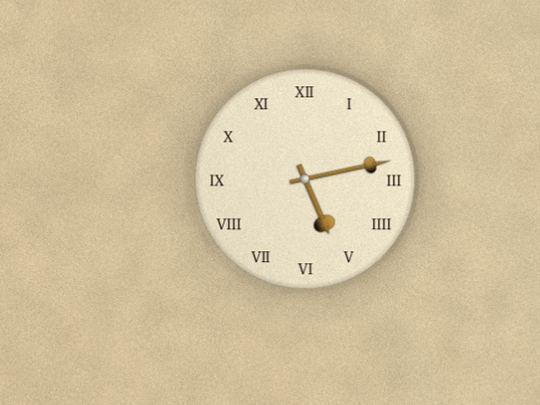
h=5 m=13
